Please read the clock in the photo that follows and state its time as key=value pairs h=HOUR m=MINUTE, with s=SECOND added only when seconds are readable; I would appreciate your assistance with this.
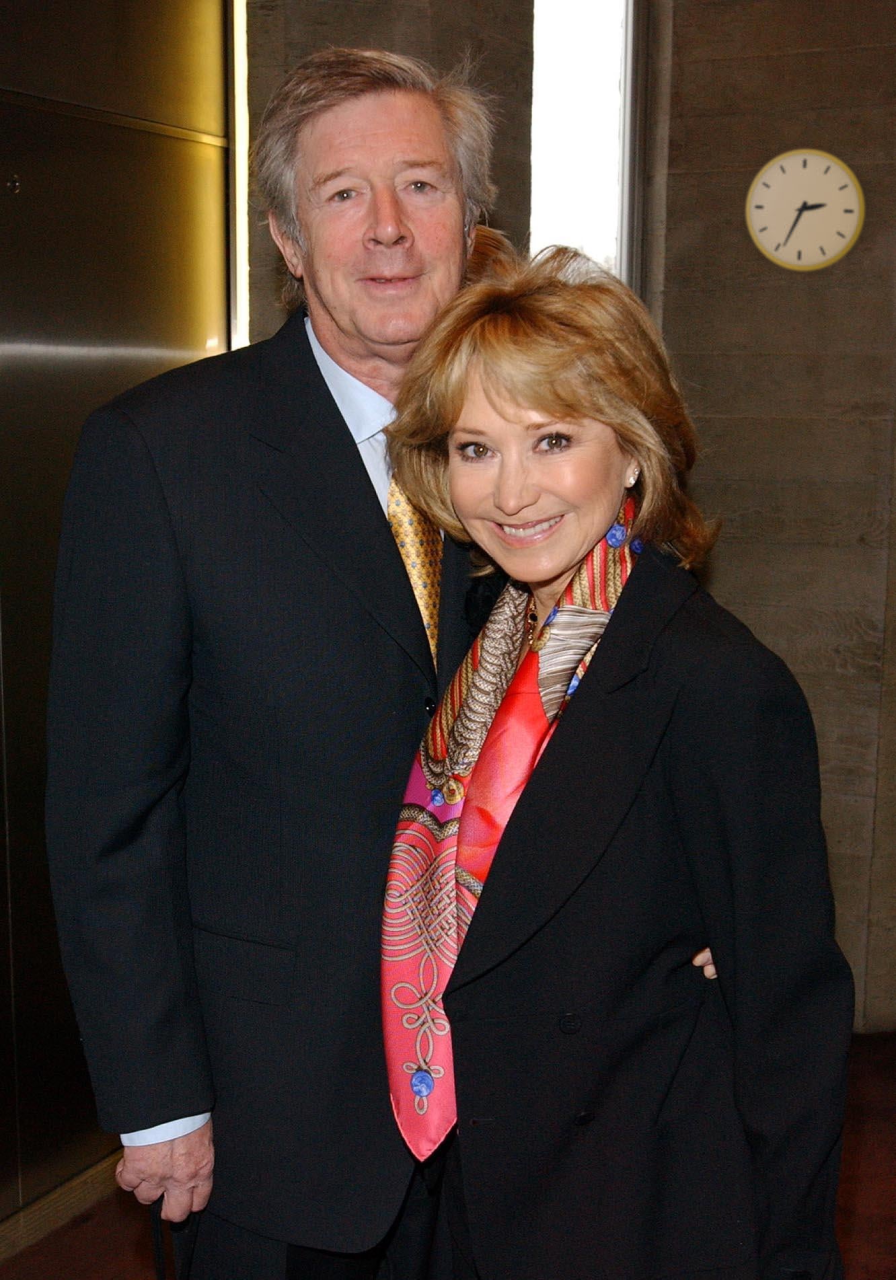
h=2 m=34
